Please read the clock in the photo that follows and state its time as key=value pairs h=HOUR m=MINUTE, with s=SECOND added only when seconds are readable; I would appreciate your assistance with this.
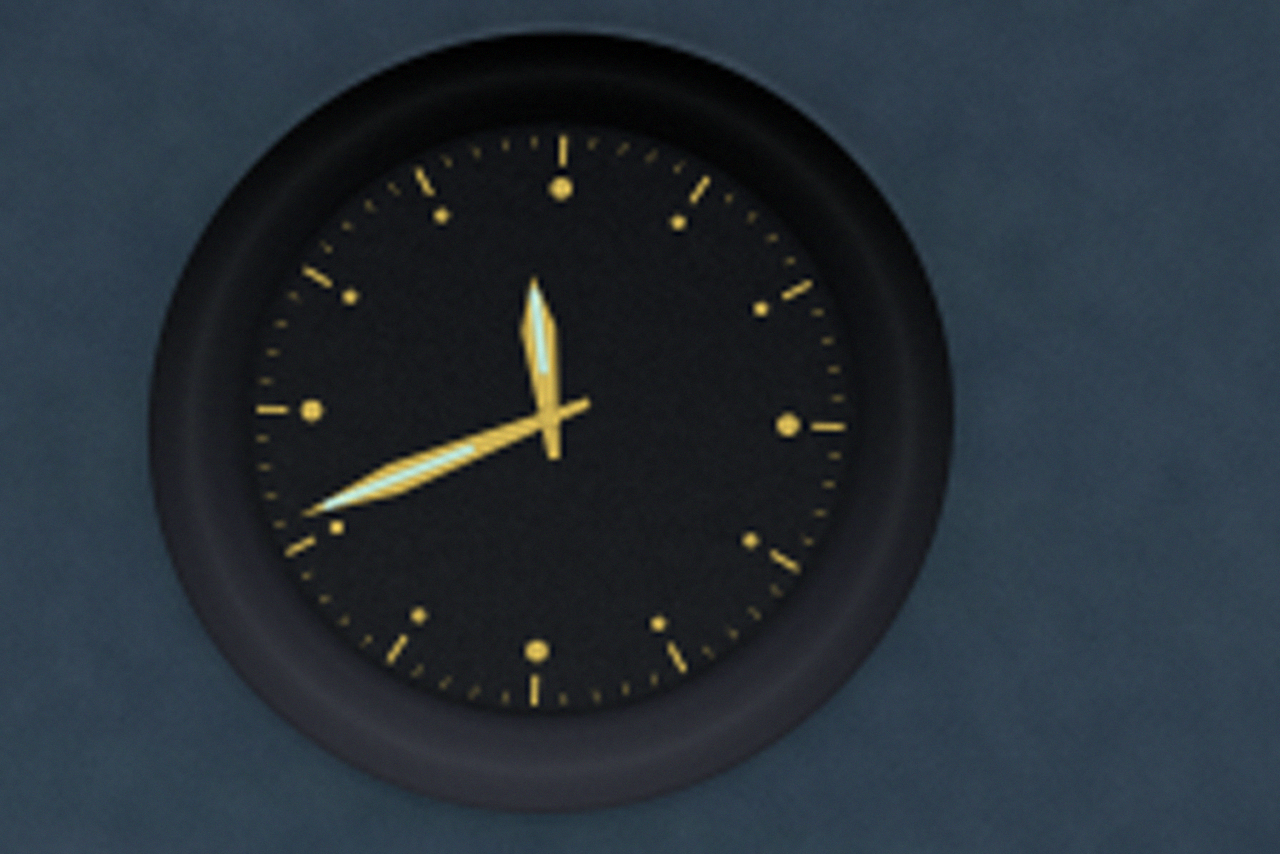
h=11 m=41
